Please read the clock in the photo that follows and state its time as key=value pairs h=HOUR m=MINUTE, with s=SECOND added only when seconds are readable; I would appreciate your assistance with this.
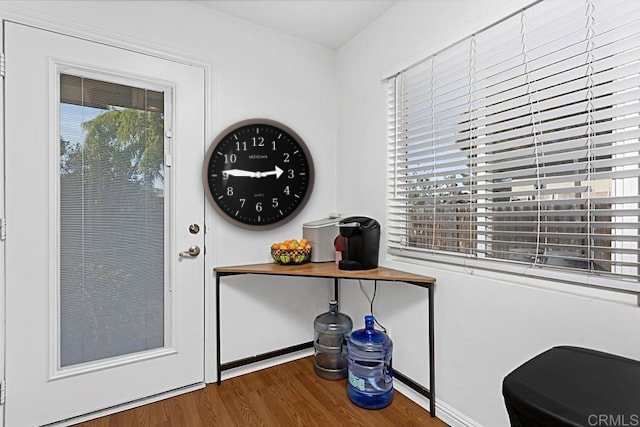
h=2 m=46
